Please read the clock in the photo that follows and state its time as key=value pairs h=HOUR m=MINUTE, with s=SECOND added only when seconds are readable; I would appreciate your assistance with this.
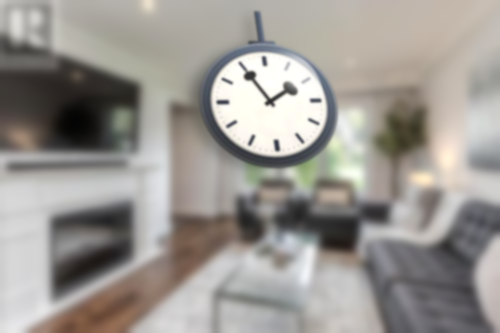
h=1 m=55
